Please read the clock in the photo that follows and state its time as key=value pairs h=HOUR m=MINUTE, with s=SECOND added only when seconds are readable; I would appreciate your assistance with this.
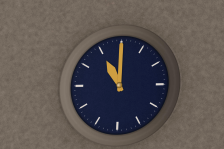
h=11 m=0
